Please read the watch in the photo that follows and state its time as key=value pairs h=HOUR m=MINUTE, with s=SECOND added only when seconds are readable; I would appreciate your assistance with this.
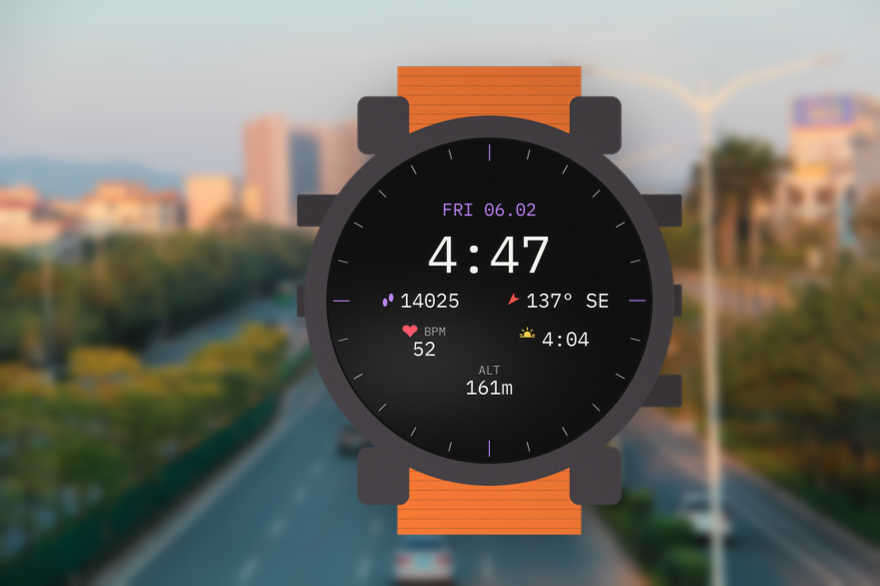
h=4 m=47
